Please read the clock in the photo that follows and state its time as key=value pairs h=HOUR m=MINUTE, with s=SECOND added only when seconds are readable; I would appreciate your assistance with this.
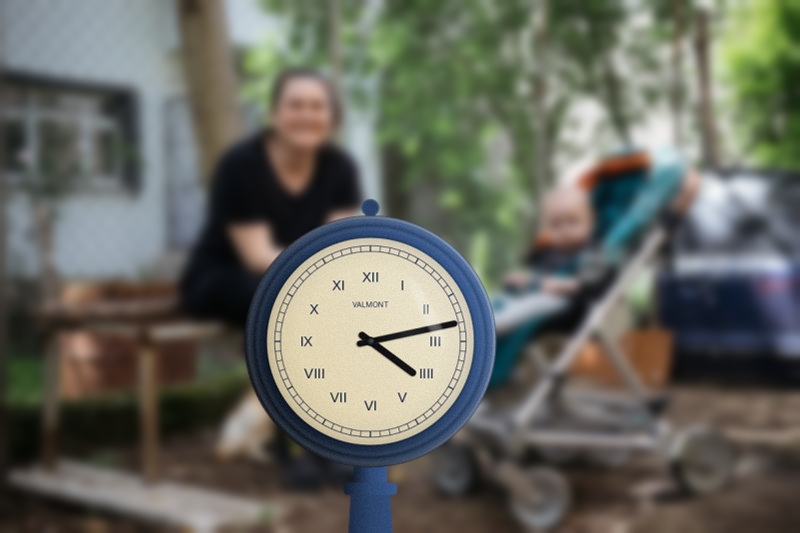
h=4 m=13
